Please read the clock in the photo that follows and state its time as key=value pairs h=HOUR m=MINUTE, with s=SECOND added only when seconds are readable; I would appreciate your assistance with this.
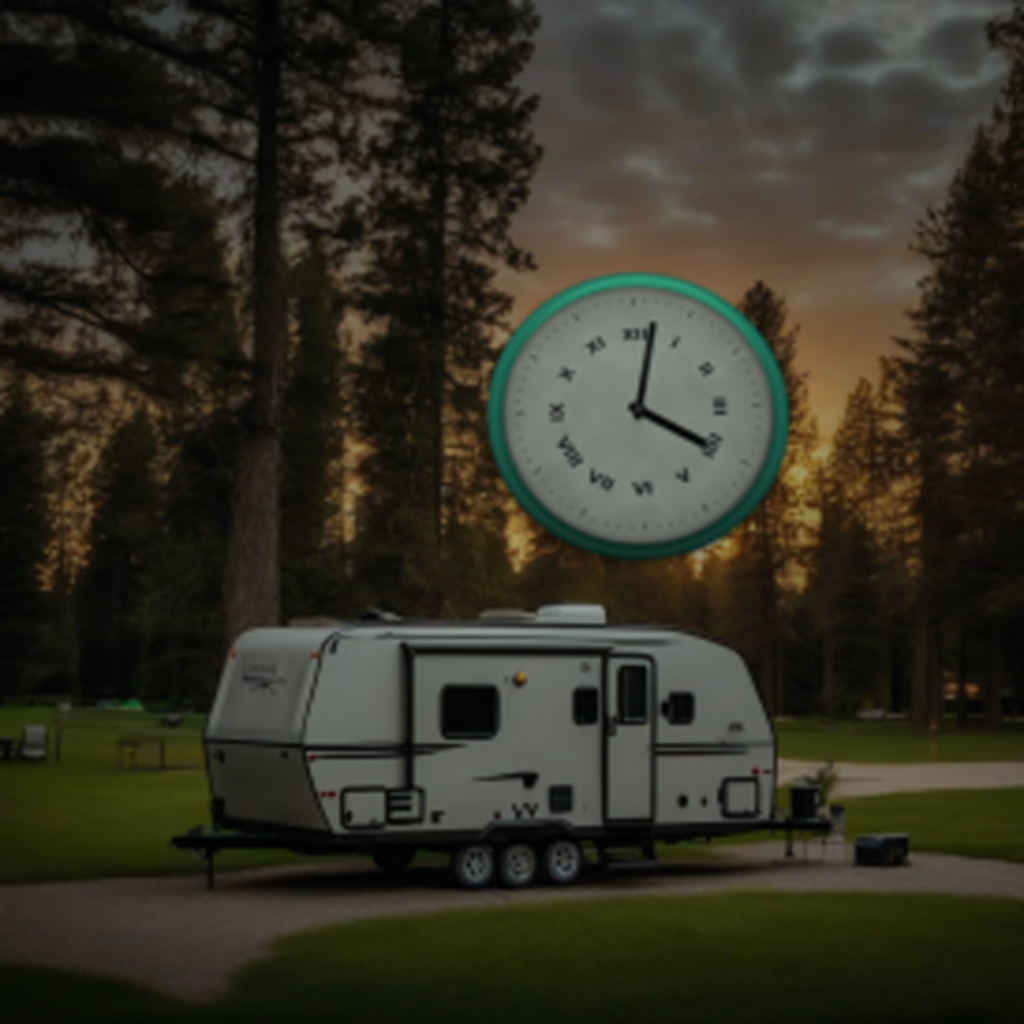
h=4 m=2
